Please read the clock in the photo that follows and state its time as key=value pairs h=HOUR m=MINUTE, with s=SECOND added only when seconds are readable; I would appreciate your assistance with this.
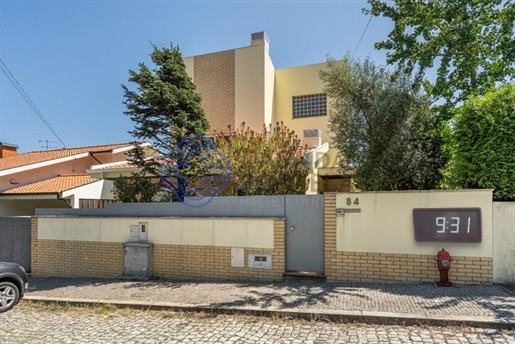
h=9 m=31
